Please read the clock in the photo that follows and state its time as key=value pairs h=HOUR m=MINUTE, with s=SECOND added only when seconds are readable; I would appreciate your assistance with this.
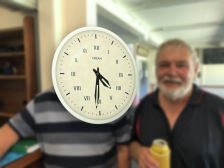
h=4 m=31
